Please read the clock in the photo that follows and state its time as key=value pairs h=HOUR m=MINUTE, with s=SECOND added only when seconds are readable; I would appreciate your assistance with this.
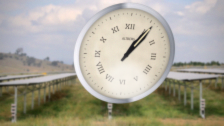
h=1 m=6
